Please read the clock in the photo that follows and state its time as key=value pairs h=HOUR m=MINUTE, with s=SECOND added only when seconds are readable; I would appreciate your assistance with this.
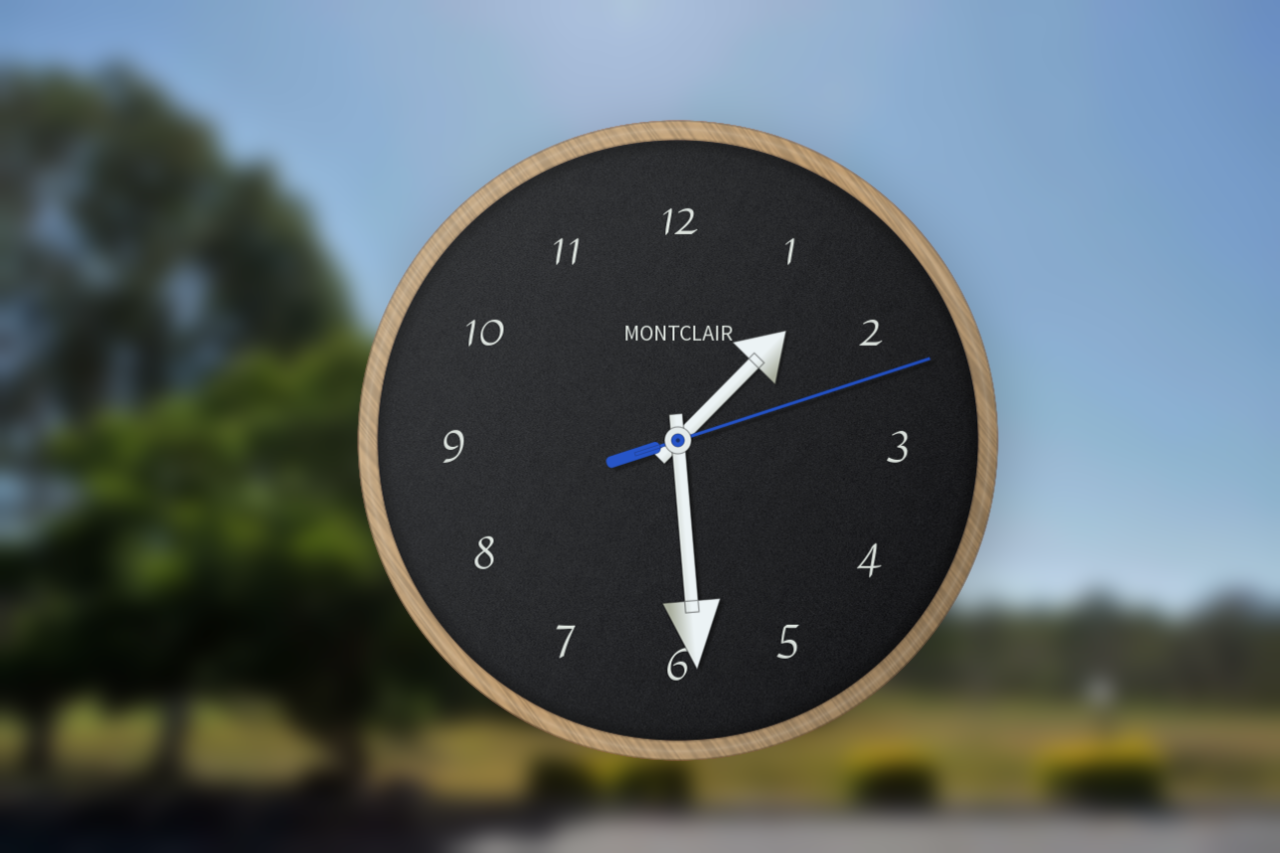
h=1 m=29 s=12
